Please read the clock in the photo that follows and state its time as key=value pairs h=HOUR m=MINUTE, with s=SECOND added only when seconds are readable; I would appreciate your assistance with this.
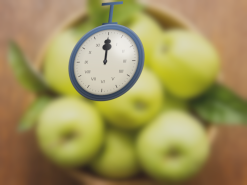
h=12 m=0
